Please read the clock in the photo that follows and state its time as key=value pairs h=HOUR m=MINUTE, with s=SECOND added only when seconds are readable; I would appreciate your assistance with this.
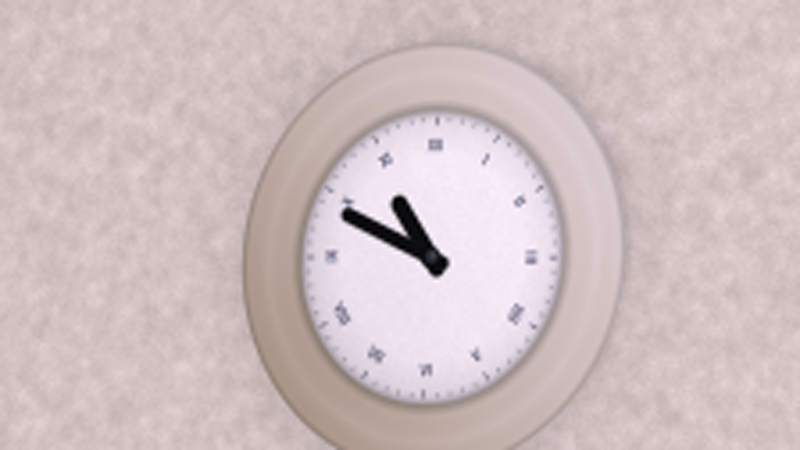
h=10 m=49
